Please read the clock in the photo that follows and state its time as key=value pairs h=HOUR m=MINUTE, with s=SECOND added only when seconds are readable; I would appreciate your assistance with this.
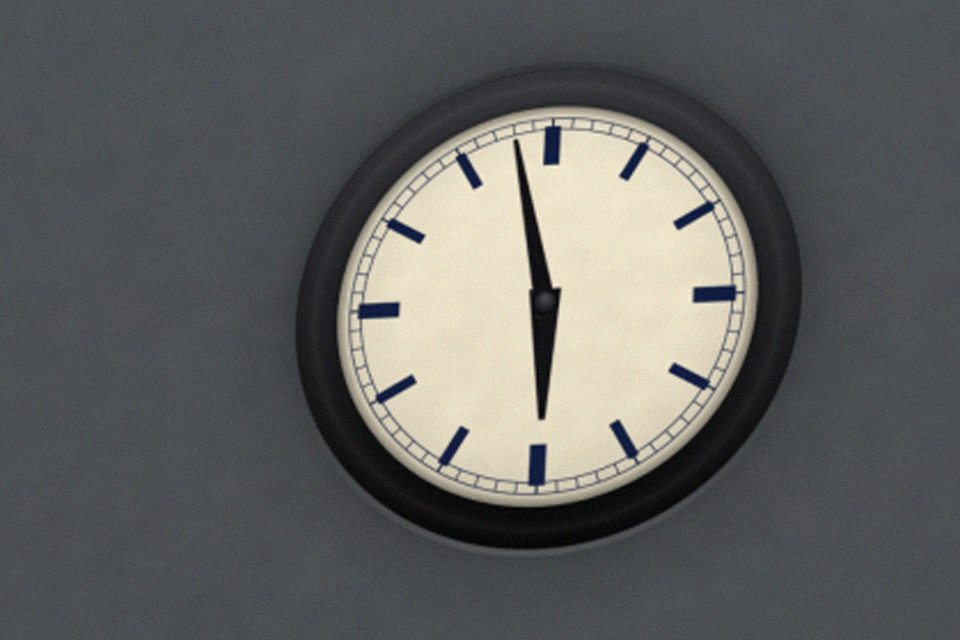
h=5 m=58
